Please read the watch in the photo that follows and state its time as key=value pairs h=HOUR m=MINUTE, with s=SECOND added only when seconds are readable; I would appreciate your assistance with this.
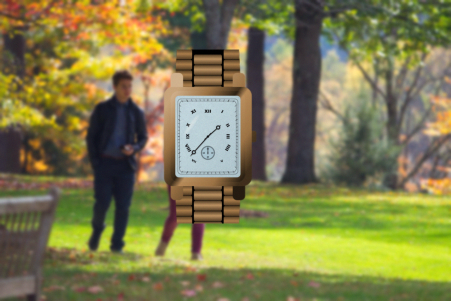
h=1 m=37
